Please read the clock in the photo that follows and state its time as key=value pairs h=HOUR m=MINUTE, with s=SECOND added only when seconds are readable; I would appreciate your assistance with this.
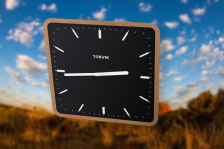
h=2 m=44
